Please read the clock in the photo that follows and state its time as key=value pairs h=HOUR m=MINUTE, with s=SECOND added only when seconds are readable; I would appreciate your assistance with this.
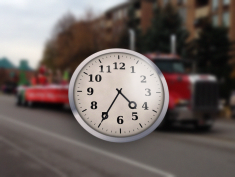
h=4 m=35
